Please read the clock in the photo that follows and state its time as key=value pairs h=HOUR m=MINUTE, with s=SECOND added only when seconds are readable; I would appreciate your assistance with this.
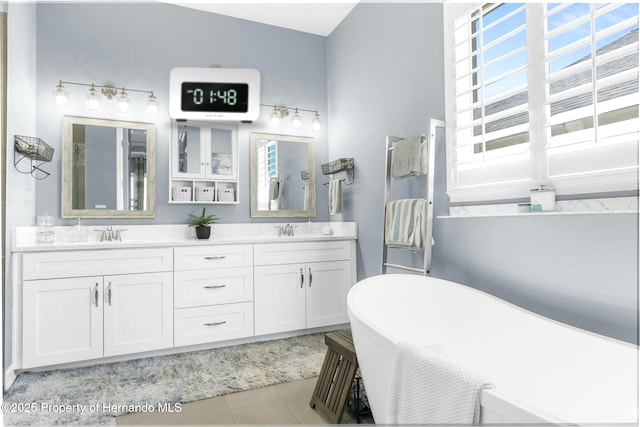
h=1 m=48
